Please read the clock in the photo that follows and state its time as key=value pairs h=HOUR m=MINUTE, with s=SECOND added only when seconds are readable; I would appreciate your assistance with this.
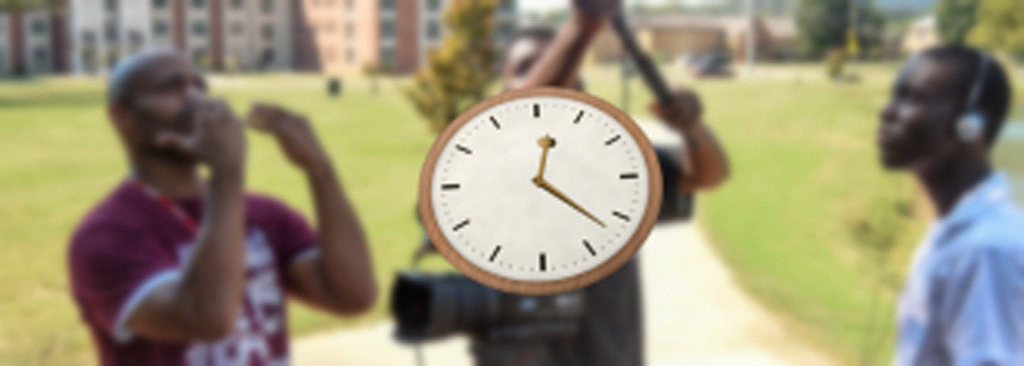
h=12 m=22
